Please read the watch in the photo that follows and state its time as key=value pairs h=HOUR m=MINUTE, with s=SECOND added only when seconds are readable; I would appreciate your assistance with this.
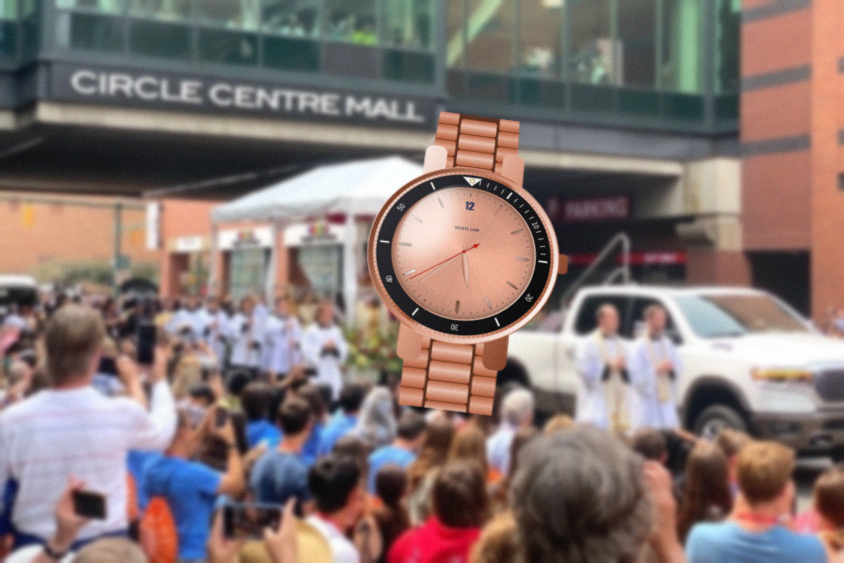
h=5 m=37 s=39
